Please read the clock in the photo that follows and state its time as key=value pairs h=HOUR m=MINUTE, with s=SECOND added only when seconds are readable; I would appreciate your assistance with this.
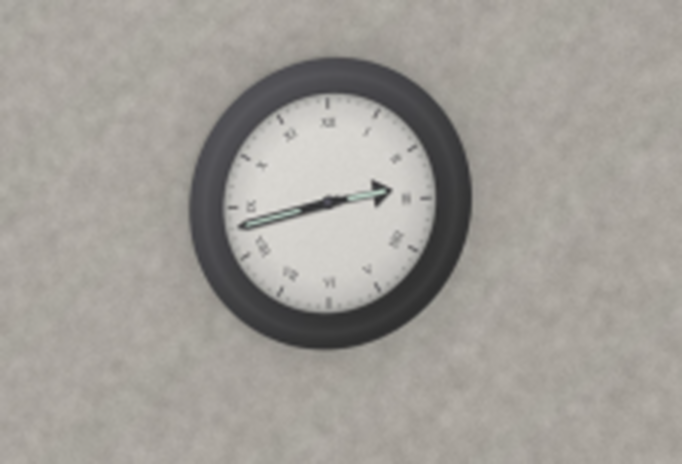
h=2 m=43
